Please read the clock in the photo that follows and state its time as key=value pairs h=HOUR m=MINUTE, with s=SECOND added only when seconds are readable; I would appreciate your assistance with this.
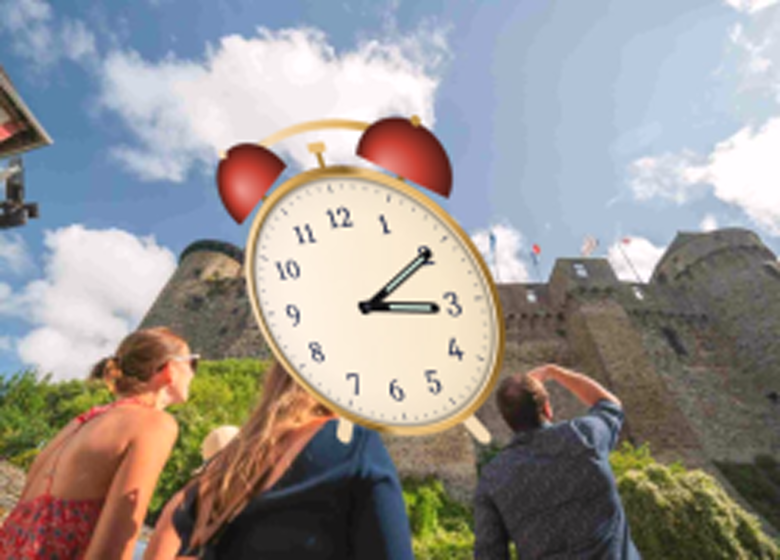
h=3 m=10
